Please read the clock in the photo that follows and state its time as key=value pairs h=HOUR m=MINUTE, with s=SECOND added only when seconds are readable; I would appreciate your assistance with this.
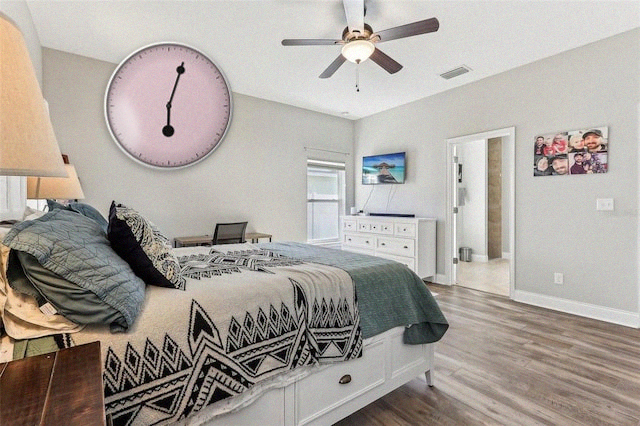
h=6 m=3
